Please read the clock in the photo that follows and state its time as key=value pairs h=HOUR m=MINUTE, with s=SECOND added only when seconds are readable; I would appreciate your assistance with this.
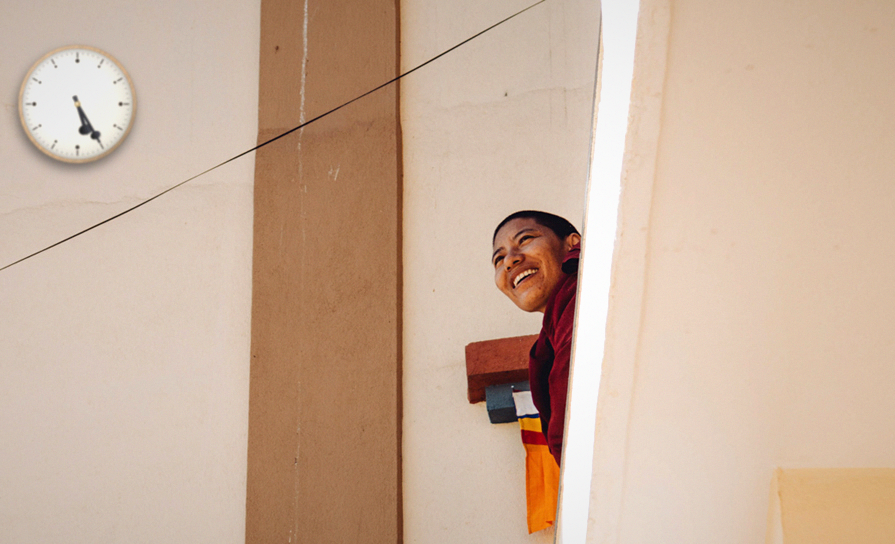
h=5 m=25
